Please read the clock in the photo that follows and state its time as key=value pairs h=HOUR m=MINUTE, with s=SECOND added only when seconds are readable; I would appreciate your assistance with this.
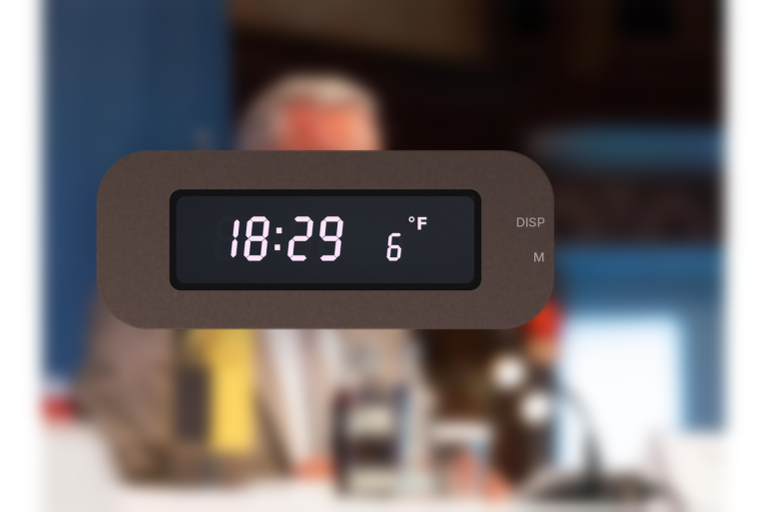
h=18 m=29
